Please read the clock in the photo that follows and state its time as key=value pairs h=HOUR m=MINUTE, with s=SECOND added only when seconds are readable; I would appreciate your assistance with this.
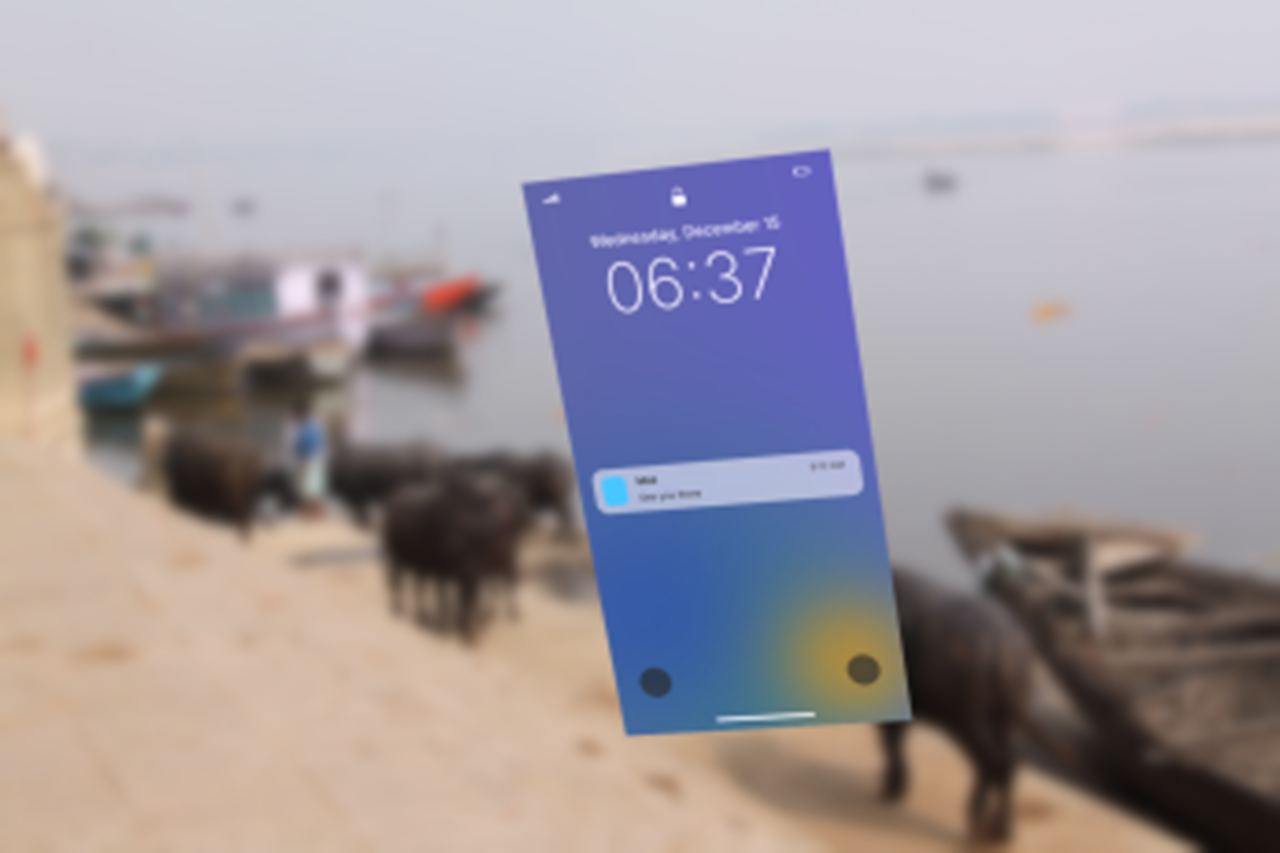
h=6 m=37
